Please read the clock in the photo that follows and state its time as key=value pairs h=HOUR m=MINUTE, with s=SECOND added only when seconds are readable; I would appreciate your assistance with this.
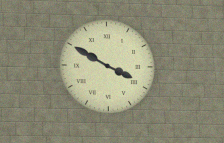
h=3 m=50
